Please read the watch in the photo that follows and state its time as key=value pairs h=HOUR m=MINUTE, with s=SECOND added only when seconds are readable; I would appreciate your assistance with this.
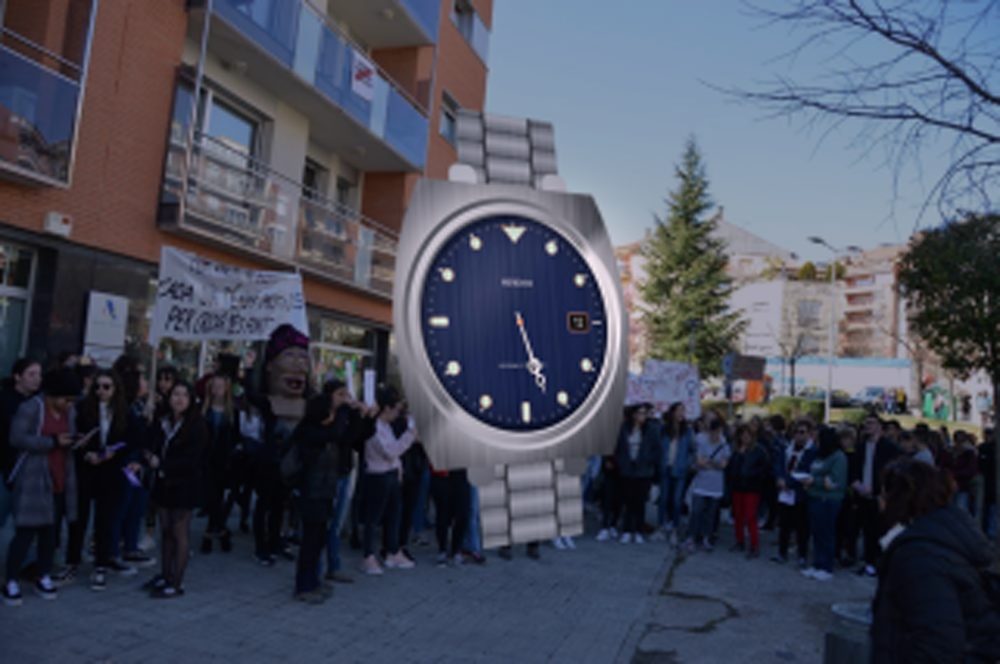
h=5 m=27
